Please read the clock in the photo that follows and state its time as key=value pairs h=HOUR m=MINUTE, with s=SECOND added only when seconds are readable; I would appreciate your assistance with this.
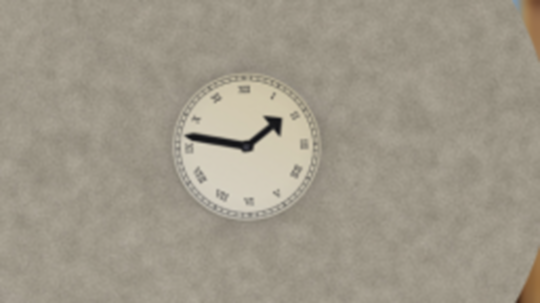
h=1 m=47
